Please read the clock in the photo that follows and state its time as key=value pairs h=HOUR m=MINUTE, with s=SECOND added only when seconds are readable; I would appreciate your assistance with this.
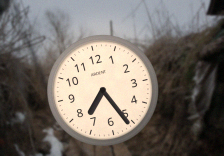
h=7 m=26
